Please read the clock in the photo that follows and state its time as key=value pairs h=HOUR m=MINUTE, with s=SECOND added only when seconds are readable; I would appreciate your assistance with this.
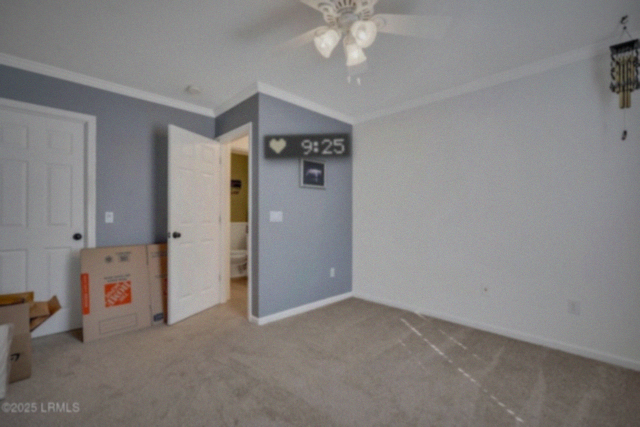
h=9 m=25
